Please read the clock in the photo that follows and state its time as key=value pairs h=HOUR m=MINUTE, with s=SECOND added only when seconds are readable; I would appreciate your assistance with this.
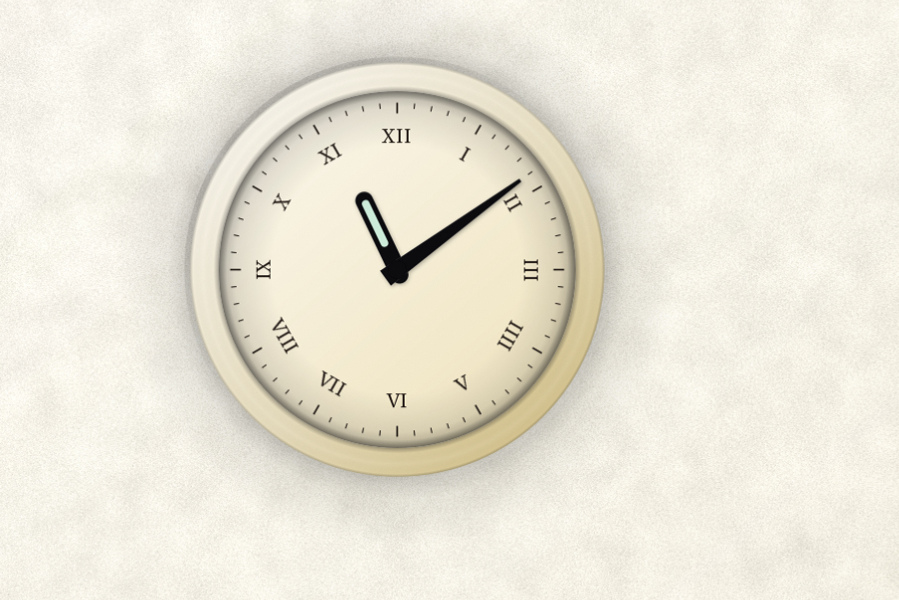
h=11 m=9
